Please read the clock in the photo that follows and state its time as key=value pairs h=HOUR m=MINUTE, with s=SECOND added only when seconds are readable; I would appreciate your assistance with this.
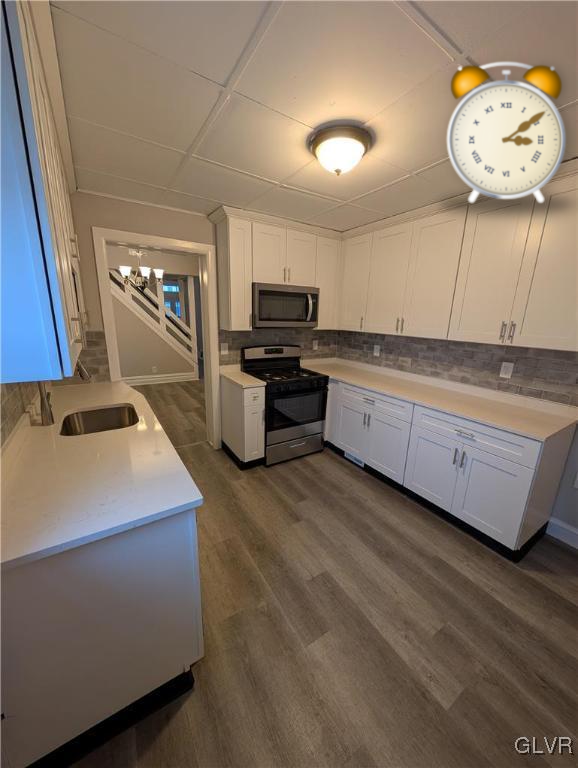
h=3 m=9
